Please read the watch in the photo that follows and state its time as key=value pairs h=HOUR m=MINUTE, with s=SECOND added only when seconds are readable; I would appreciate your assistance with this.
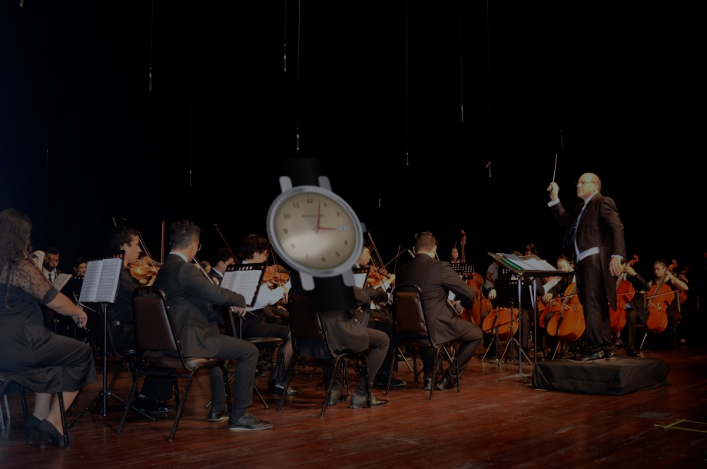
h=3 m=3
